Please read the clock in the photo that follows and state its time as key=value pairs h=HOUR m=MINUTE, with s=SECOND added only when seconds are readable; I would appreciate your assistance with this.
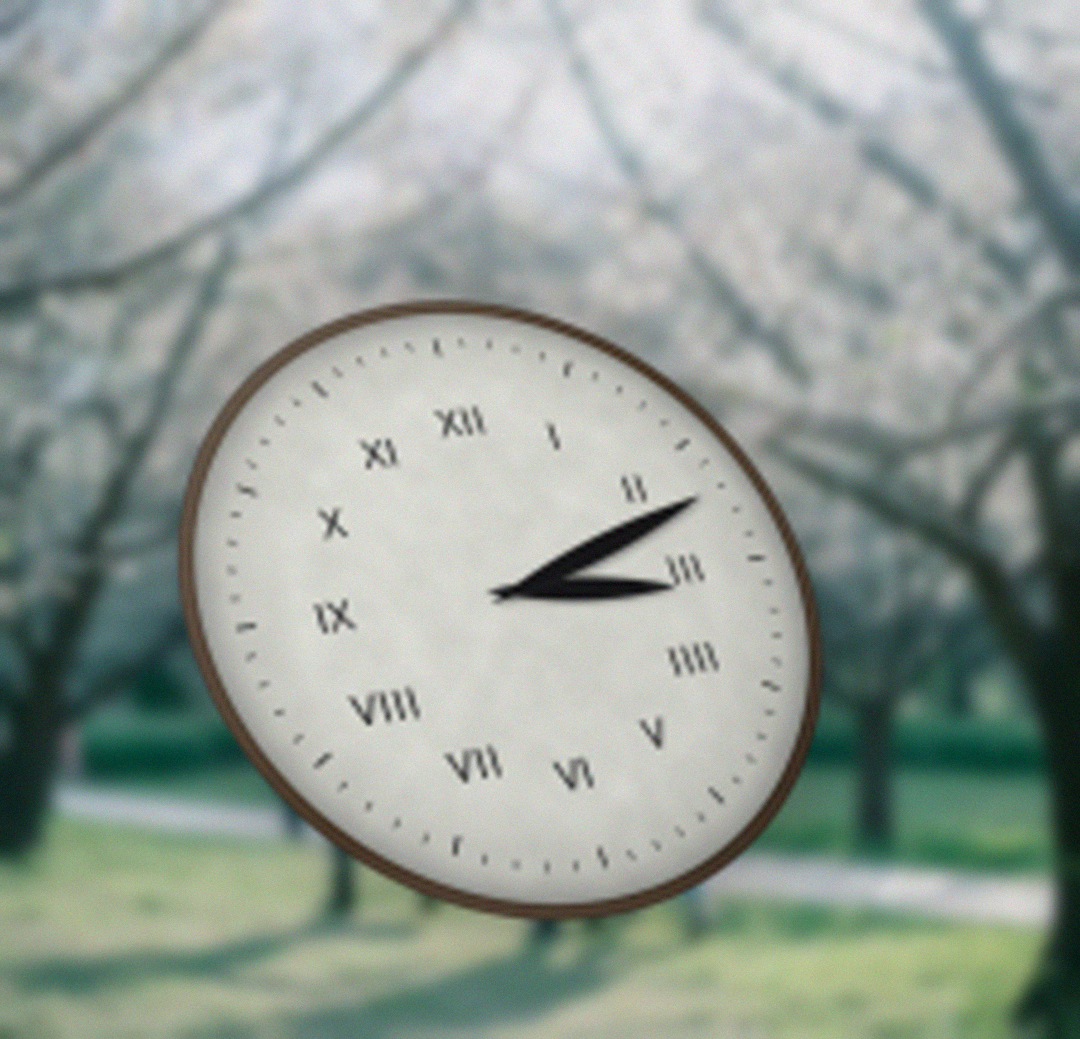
h=3 m=12
